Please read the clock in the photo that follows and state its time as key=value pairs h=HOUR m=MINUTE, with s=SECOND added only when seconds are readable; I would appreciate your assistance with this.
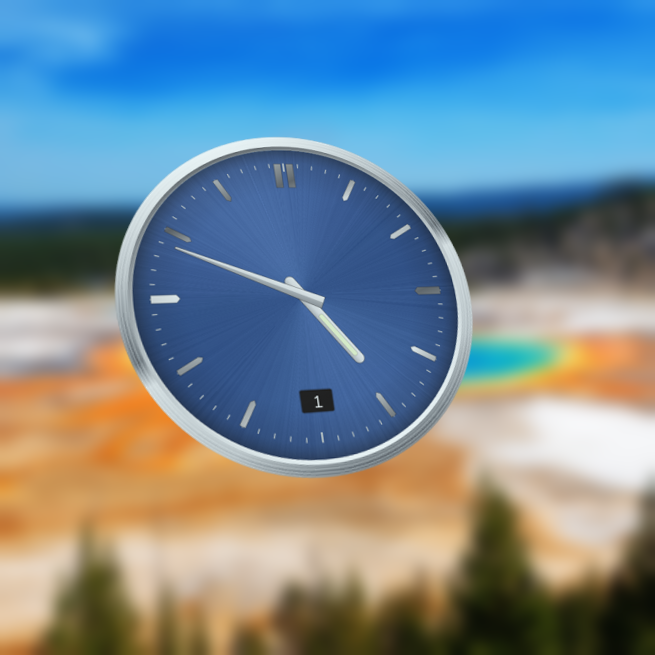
h=4 m=49
